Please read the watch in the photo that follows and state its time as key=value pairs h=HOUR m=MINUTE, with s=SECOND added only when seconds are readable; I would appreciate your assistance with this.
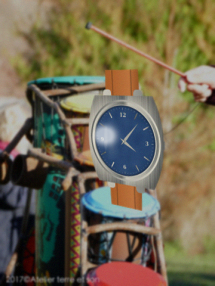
h=4 m=7
